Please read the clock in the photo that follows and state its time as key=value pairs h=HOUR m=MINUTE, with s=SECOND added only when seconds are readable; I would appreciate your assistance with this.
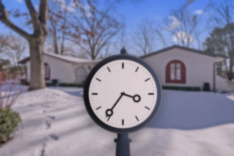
h=3 m=36
